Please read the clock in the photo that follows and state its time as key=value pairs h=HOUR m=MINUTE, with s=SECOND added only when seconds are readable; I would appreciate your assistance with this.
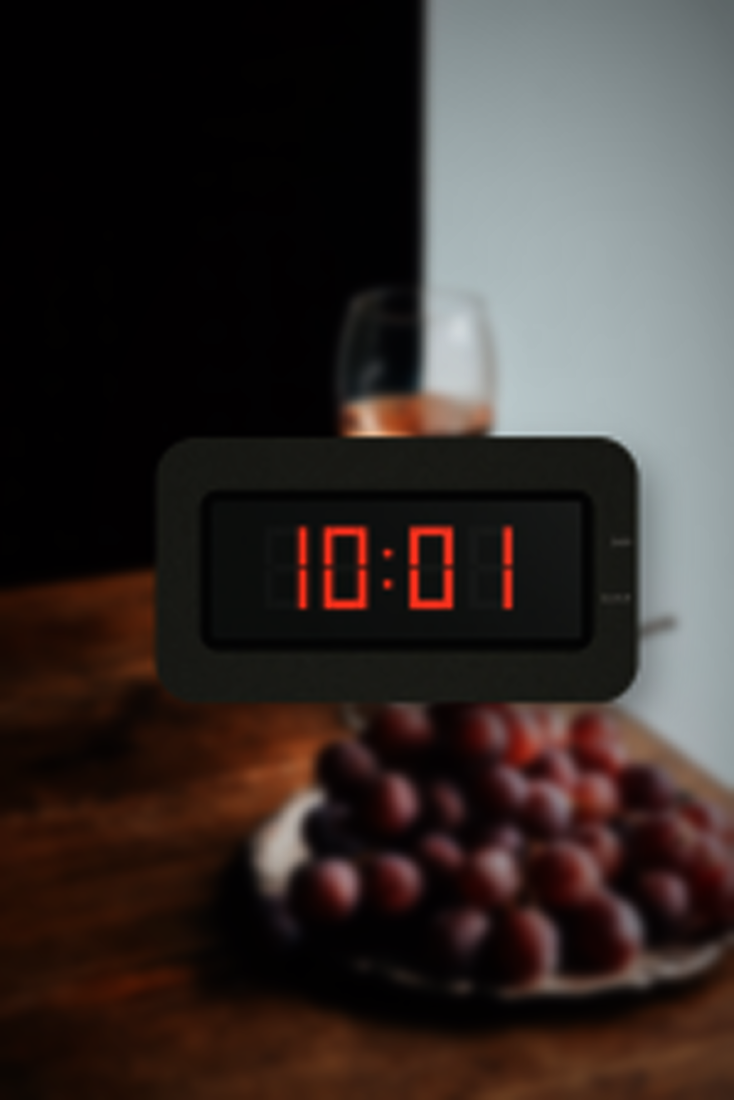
h=10 m=1
